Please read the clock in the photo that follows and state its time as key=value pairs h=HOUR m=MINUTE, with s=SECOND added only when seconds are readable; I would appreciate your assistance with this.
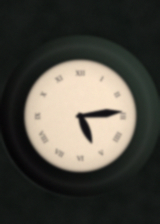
h=5 m=14
